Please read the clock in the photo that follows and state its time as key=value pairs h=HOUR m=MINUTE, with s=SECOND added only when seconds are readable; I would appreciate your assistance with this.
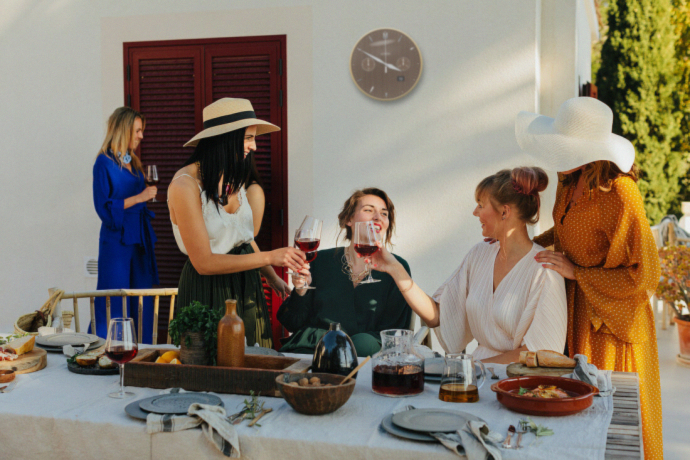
h=3 m=50
